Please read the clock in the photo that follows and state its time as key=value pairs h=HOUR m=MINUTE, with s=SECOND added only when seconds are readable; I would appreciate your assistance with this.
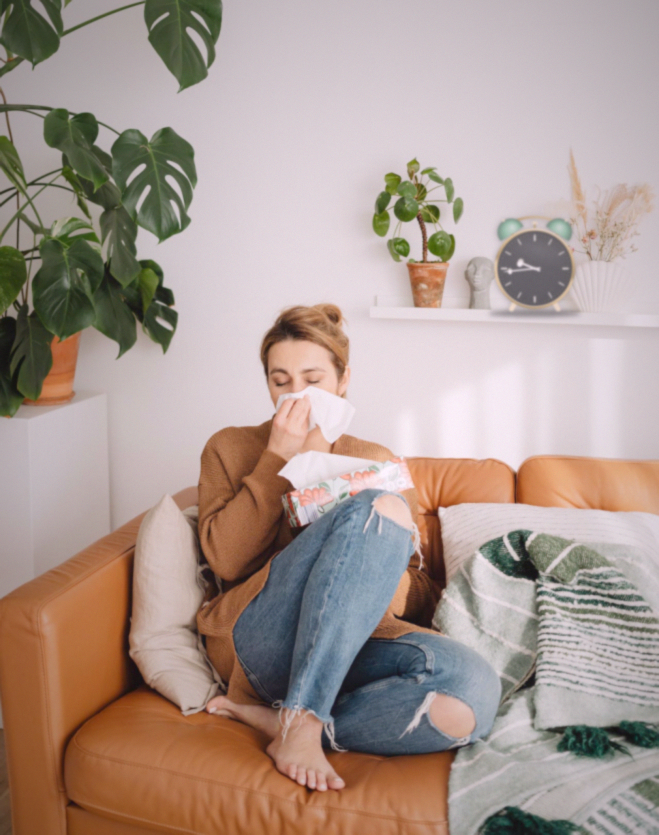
h=9 m=44
